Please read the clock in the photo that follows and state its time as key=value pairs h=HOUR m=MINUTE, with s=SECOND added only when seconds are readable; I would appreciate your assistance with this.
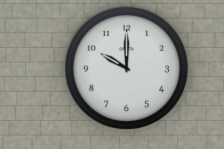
h=10 m=0
